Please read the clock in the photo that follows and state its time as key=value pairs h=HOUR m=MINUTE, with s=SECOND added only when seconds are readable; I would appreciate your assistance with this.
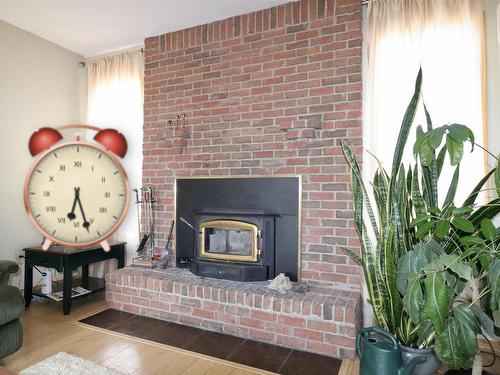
h=6 m=27
